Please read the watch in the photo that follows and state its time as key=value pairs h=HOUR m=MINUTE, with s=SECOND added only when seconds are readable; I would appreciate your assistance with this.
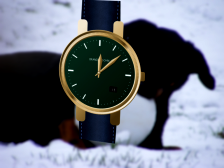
h=12 m=8
